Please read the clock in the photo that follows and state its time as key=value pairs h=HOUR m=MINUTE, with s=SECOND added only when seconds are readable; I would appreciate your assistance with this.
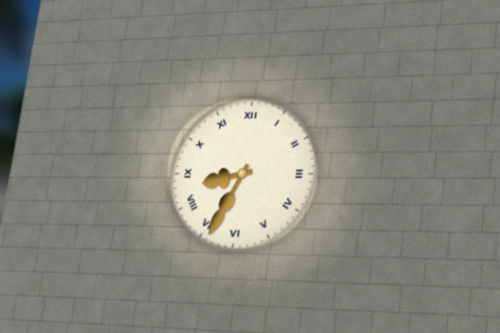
h=8 m=34
